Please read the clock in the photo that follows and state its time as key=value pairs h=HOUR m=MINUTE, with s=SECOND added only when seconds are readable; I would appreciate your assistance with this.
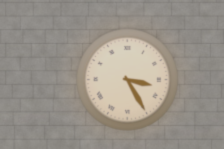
h=3 m=25
